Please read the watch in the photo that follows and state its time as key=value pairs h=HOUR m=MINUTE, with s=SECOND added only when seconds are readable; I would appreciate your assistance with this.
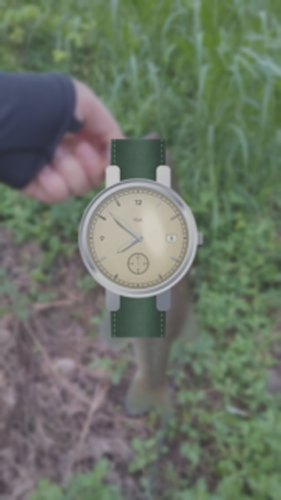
h=7 m=52
